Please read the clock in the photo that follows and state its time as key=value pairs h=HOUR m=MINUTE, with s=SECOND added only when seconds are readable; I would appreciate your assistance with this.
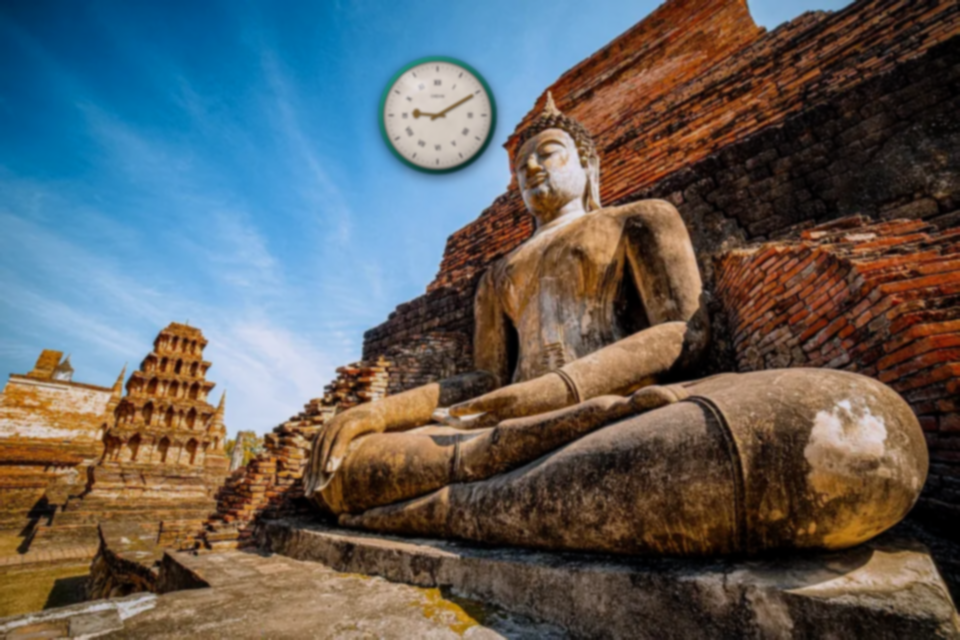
h=9 m=10
